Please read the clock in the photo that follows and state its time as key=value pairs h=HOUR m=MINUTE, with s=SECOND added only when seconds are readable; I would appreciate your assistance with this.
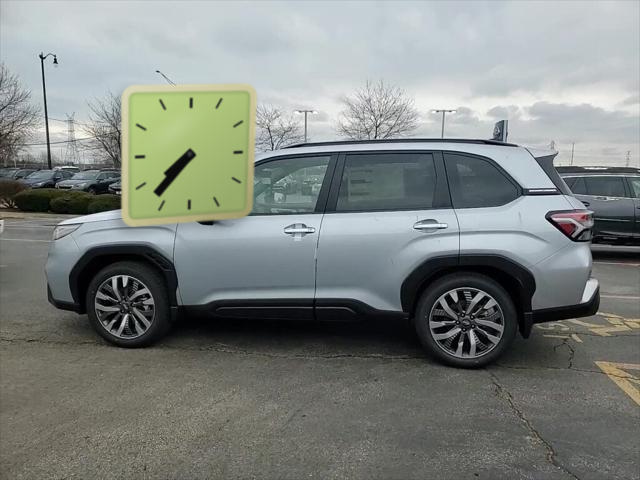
h=7 m=37
